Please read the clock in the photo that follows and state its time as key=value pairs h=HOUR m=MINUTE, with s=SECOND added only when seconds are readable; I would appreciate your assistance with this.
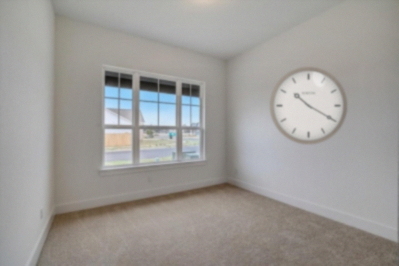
h=10 m=20
